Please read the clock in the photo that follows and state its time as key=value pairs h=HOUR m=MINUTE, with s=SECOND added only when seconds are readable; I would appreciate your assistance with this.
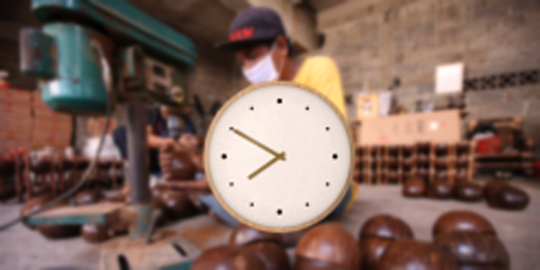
h=7 m=50
